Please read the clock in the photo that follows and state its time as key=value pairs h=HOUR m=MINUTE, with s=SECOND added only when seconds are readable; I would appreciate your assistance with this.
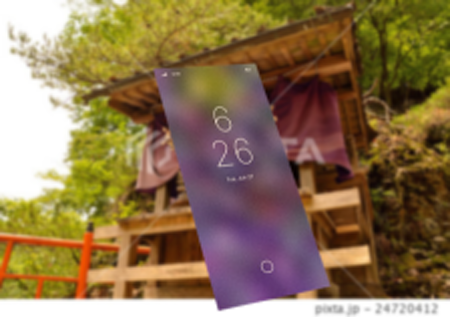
h=6 m=26
